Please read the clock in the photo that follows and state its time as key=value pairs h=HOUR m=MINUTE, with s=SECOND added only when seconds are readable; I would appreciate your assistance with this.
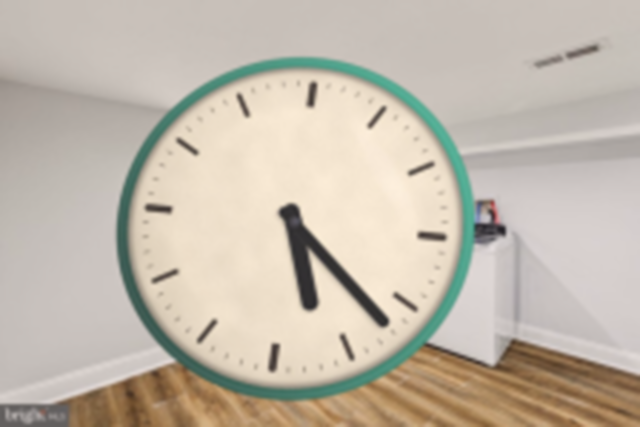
h=5 m=22
